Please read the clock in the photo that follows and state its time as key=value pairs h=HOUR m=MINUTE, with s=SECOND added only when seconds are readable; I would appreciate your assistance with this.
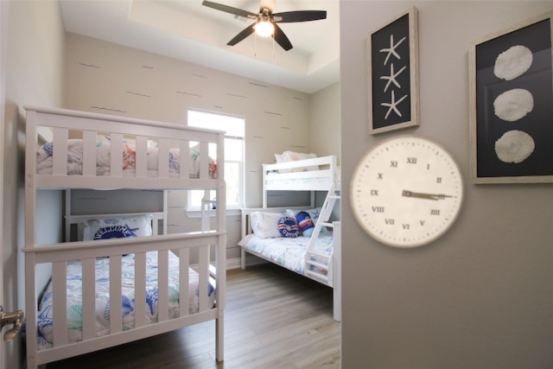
h=3 m=15
